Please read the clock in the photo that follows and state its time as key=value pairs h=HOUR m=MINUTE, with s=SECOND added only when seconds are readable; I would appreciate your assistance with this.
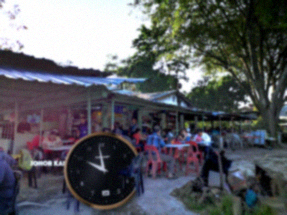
h=9 m=59
